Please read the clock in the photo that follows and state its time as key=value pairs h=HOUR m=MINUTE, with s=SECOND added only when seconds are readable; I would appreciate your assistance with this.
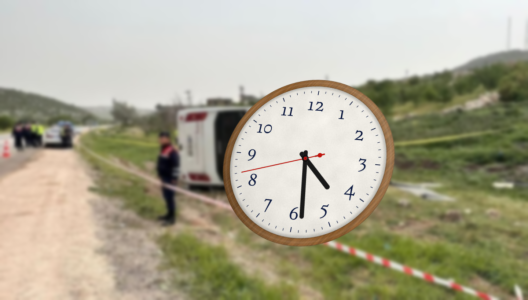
h=4 m=28 s=42
